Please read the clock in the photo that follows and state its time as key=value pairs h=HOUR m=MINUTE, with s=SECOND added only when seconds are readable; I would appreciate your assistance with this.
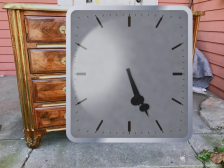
h=5 m=26
